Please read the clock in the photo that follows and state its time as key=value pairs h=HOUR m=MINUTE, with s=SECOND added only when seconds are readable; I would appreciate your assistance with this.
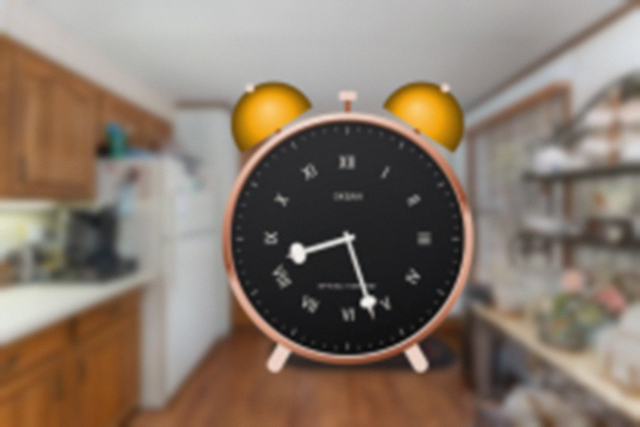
h=8 m=27
